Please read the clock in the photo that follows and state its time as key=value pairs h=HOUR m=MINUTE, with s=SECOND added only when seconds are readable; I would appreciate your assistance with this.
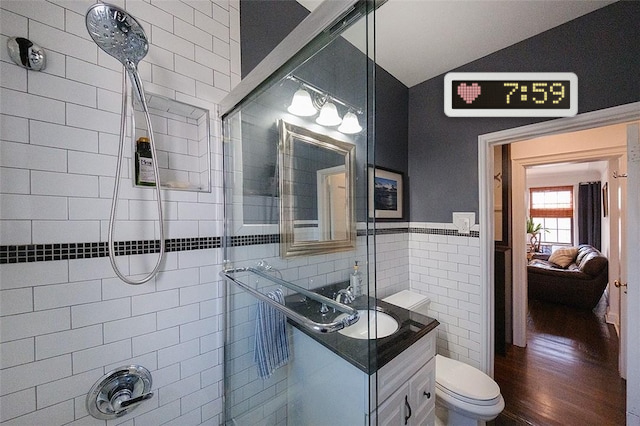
h=7 m=59
